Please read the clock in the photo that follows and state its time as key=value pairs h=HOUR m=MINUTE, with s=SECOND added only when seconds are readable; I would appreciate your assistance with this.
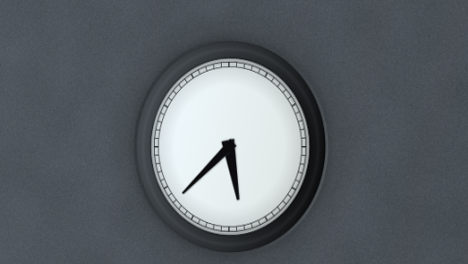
h=5 m=38
